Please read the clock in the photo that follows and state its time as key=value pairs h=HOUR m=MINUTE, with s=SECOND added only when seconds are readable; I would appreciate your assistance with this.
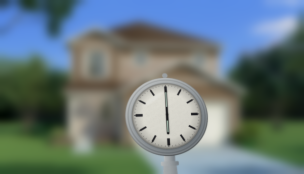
h=6 m=0
